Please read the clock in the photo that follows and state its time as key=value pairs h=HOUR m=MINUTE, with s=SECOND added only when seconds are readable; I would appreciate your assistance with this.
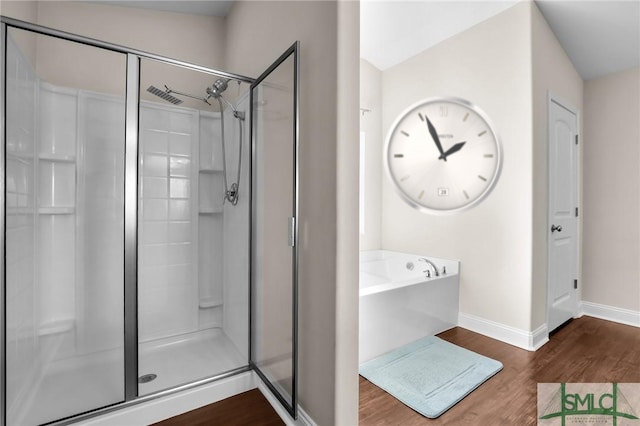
h=1 m=56
